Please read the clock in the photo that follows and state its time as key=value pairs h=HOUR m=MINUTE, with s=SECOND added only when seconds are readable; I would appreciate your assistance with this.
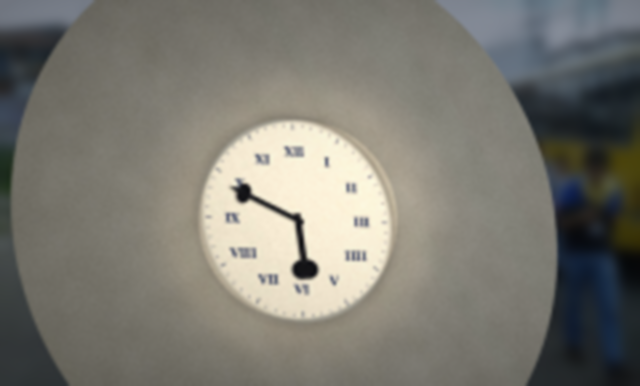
h=5 m=49
